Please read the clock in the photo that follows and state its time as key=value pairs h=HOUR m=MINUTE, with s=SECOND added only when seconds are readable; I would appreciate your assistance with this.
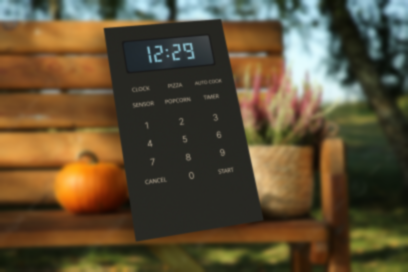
h=12 m=29
